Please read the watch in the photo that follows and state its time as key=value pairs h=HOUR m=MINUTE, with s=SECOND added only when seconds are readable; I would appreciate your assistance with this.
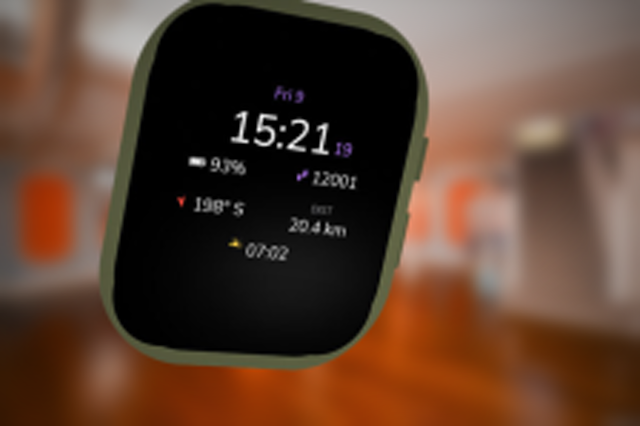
h=15 m=21
